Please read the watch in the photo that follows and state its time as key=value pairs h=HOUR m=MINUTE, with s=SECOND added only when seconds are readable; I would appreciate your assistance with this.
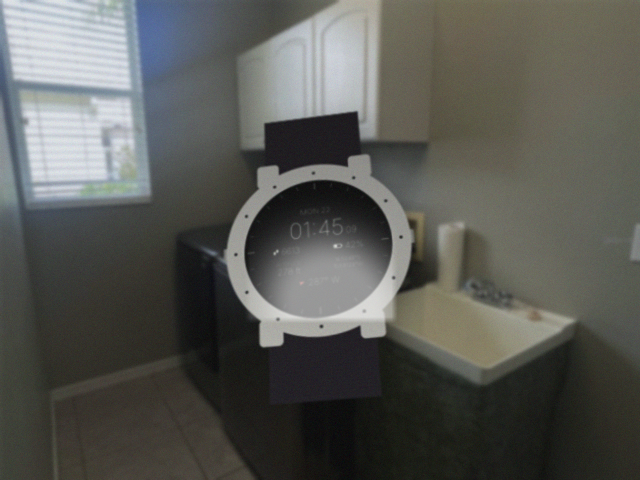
h=1 m=45
